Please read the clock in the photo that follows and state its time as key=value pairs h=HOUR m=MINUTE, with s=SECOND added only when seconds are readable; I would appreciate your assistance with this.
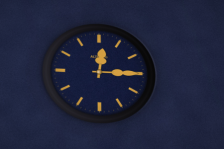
h=12 m=15
